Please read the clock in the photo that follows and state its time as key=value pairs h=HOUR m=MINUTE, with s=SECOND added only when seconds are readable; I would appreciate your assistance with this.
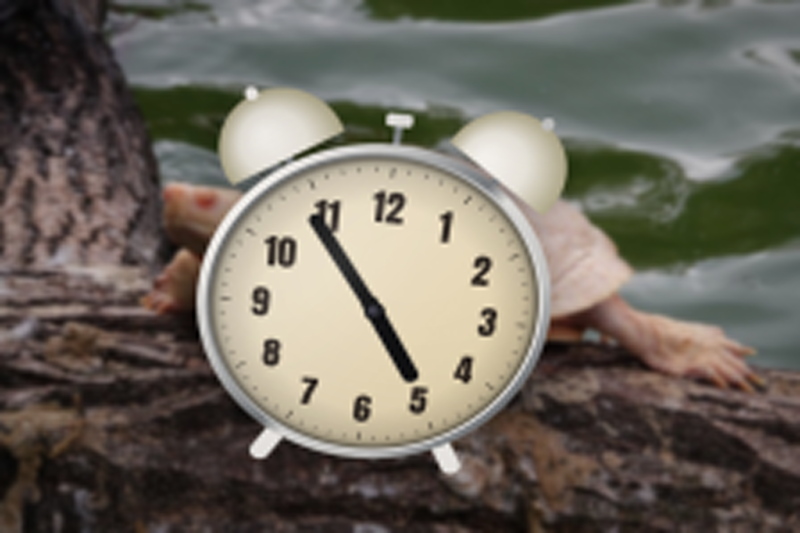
h=4 m=54
